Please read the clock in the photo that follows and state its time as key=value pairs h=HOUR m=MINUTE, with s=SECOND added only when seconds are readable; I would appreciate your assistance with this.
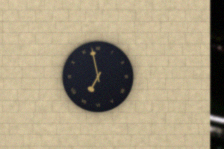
h=6 m=58
